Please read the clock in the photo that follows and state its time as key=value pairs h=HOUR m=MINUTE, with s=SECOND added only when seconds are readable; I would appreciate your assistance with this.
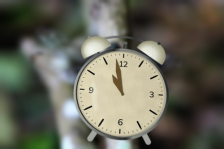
h=10 m=58
